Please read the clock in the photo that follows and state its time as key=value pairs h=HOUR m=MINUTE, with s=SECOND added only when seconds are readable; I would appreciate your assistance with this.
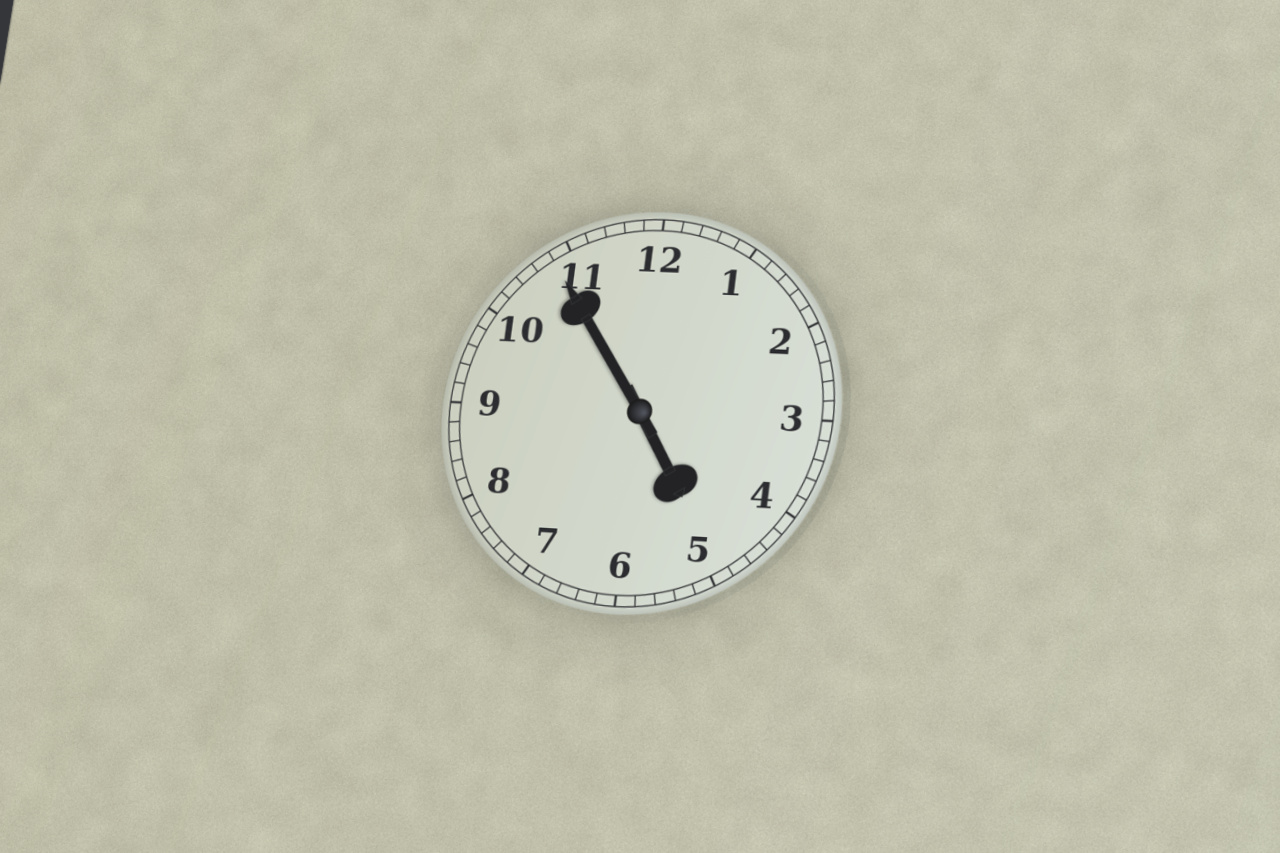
h=4 m=54
